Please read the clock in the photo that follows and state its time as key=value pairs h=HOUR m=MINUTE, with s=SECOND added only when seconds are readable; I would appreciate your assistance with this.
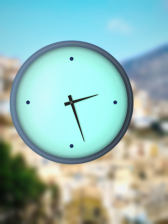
h=2 m=27
